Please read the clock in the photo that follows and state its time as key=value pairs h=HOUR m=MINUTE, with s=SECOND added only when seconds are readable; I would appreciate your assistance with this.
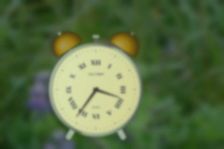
h=3 m=36
